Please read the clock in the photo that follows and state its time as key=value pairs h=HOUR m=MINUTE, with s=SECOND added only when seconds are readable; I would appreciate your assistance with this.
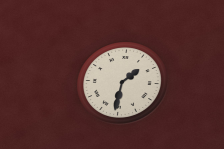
h=1 m=31
